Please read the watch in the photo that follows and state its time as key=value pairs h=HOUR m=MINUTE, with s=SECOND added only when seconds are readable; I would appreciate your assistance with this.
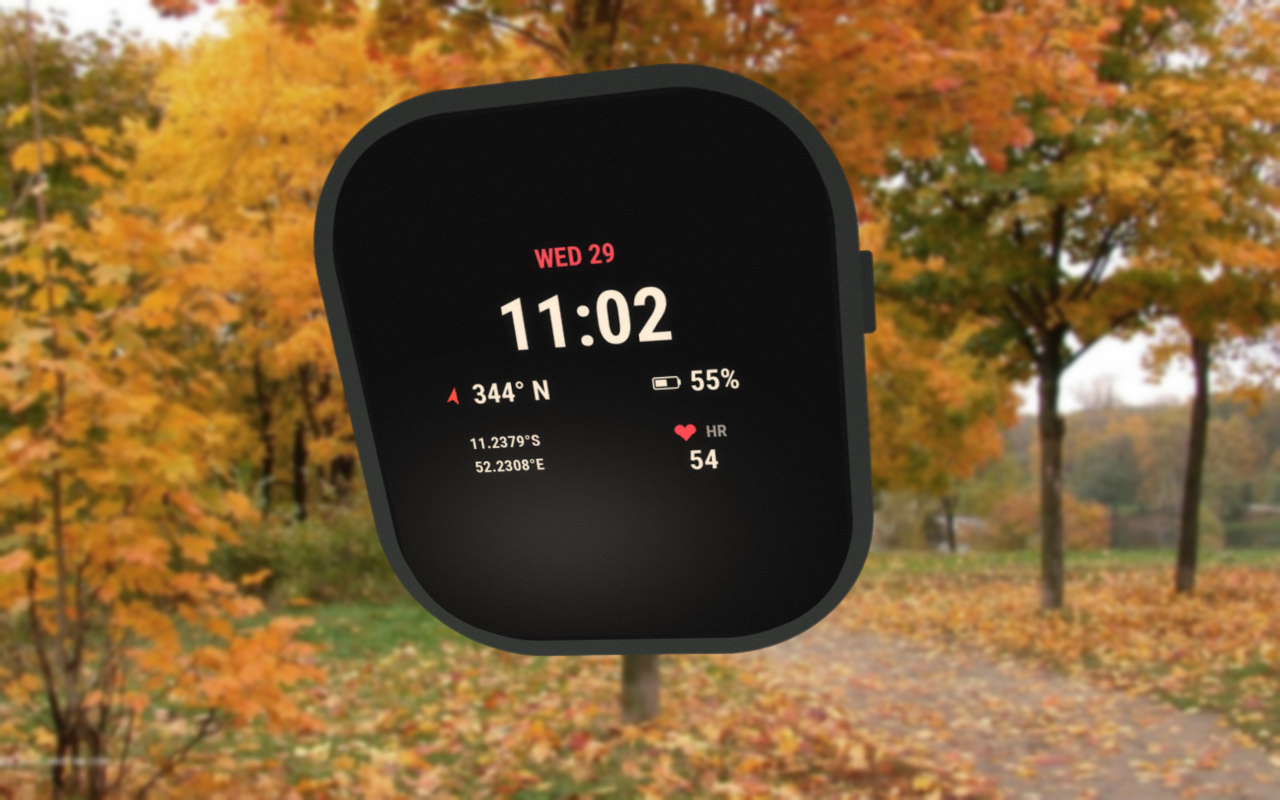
h=11 m=2
